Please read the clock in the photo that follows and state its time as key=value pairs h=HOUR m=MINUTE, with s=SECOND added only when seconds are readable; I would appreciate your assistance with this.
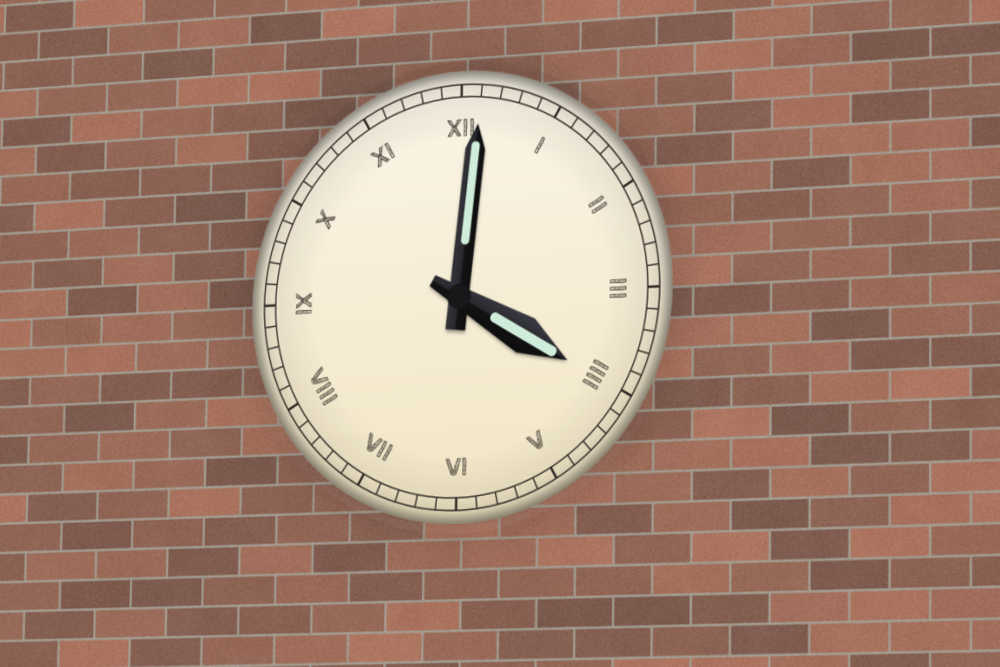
h=4 m=1
